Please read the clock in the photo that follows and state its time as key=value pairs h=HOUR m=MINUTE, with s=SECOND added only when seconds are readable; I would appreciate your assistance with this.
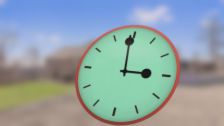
h=2 m=59
